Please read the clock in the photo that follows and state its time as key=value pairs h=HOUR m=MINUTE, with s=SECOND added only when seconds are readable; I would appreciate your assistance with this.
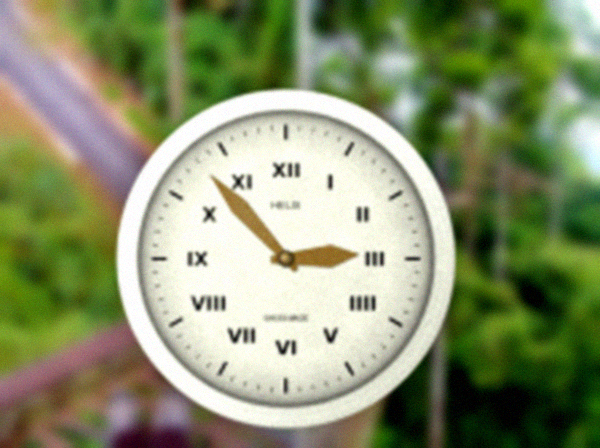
h=2 m=53
